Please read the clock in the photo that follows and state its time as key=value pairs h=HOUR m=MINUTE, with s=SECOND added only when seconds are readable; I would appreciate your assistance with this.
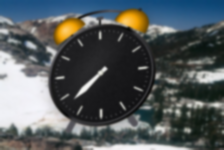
h=7 m=38
